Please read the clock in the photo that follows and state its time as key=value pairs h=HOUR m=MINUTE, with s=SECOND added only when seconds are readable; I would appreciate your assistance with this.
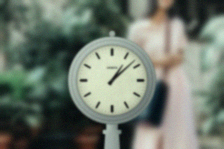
h=1 m=8
